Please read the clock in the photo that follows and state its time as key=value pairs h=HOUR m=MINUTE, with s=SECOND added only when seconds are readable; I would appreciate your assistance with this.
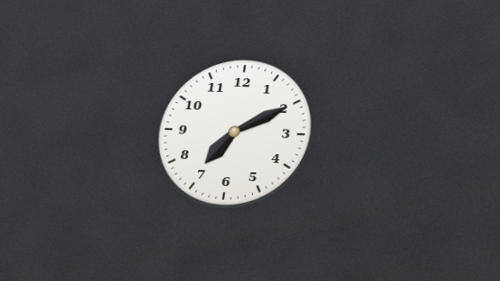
h=7 m=10
